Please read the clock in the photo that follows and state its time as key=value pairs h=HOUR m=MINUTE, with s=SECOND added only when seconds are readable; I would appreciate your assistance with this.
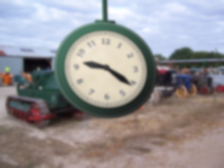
h=9 m=21
